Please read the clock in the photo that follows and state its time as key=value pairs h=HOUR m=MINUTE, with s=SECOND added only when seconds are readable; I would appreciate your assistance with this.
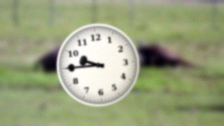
h=9 m=45
